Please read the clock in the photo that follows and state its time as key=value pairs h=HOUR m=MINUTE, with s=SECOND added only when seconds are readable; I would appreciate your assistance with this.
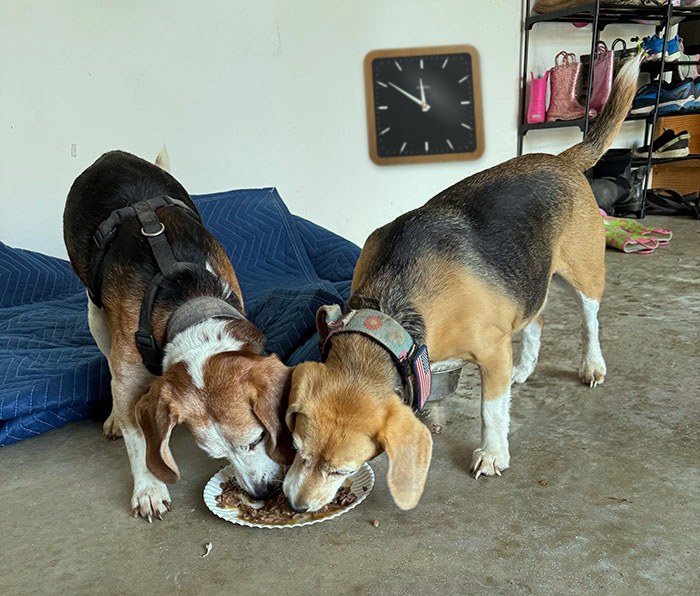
h=11 m=51
